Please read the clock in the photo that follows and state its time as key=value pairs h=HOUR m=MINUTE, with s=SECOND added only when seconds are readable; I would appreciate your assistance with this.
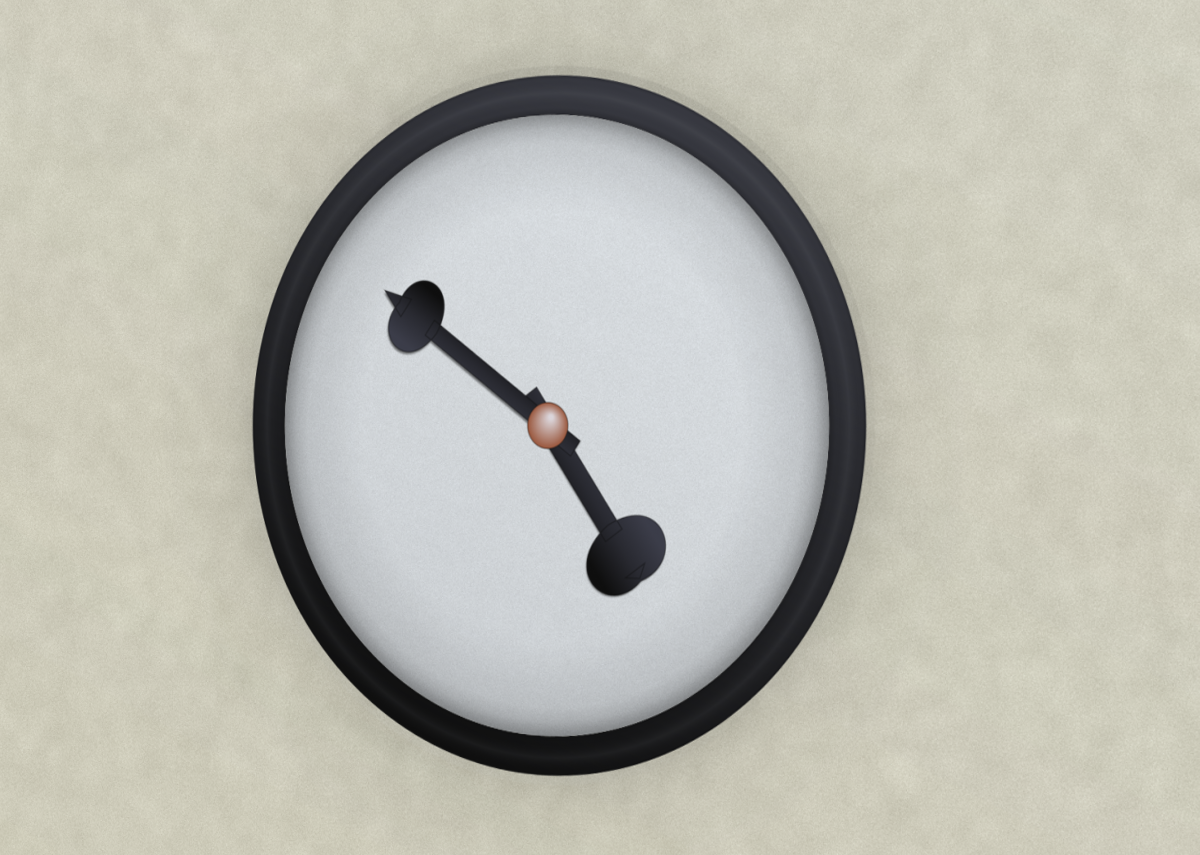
h=4 m=51
